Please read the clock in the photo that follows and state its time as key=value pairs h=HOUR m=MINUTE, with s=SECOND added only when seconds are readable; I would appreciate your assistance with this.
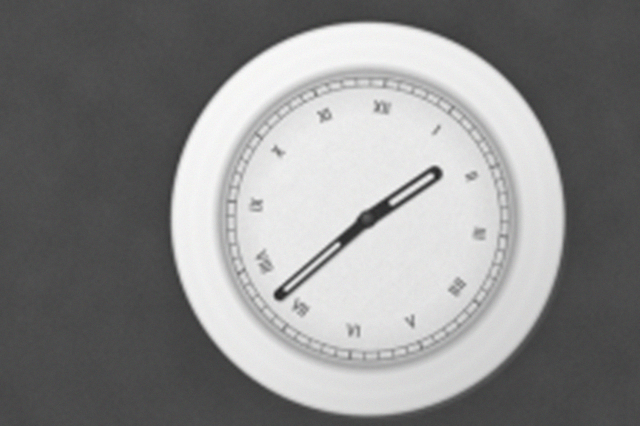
h=1 m=37
